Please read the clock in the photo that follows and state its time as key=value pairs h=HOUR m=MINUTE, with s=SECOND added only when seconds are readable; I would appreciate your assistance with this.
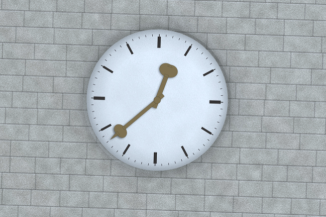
h=12 m=38
